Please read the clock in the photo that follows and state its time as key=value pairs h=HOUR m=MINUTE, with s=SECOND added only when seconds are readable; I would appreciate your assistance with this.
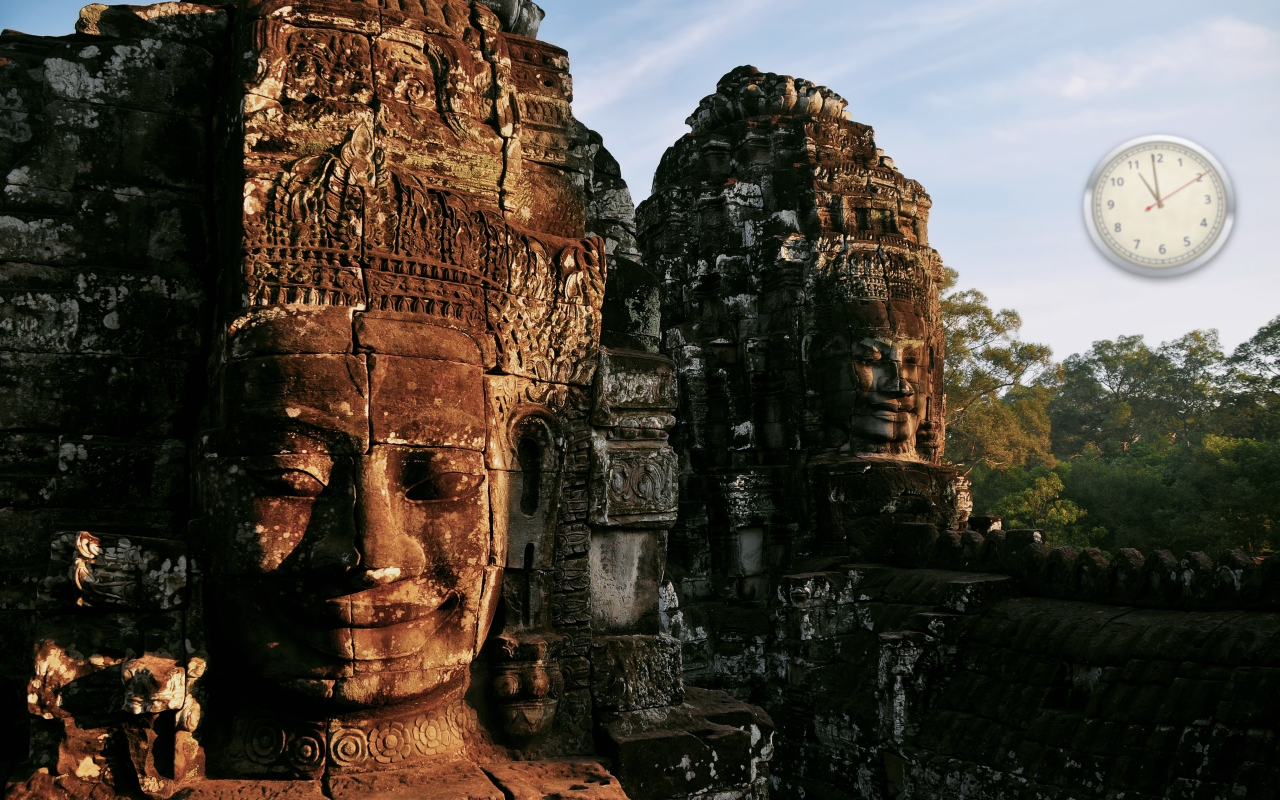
h=10 m=59 s=10
